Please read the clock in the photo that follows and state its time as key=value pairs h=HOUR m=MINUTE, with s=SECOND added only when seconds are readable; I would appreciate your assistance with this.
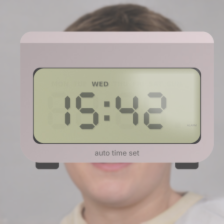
h=15 m=42
